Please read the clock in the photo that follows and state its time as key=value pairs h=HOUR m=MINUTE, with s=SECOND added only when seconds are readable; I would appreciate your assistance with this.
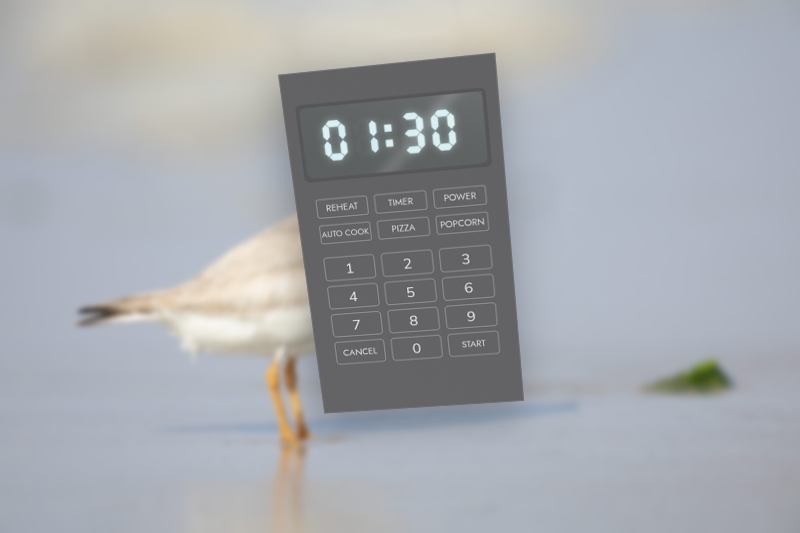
h=1 m=30
